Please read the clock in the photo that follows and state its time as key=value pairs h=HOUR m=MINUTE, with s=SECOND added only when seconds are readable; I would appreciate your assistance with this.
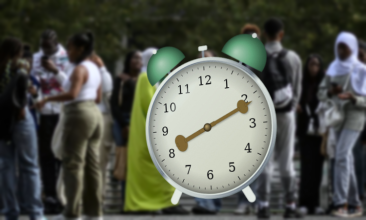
h=8 m=11
